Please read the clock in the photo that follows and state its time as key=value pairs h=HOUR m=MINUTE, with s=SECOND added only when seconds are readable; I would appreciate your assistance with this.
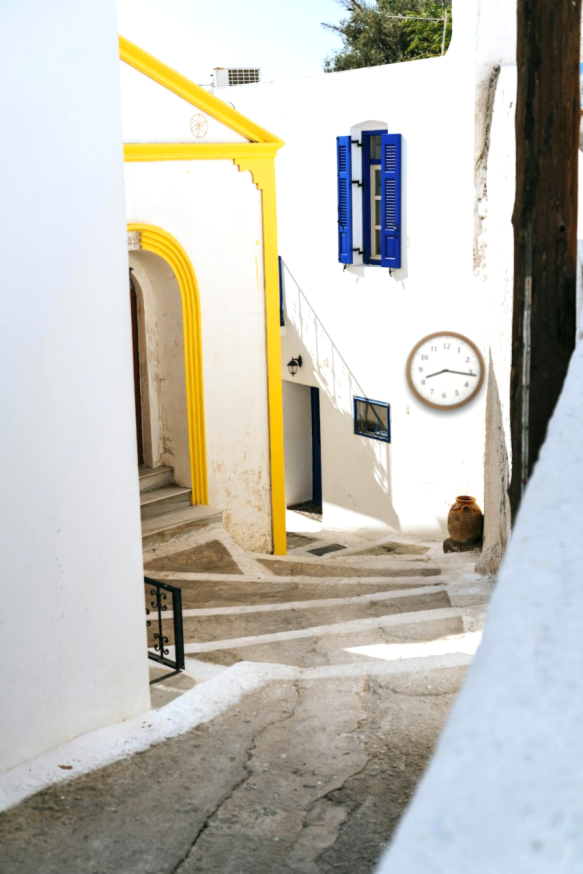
h=8 m=16
